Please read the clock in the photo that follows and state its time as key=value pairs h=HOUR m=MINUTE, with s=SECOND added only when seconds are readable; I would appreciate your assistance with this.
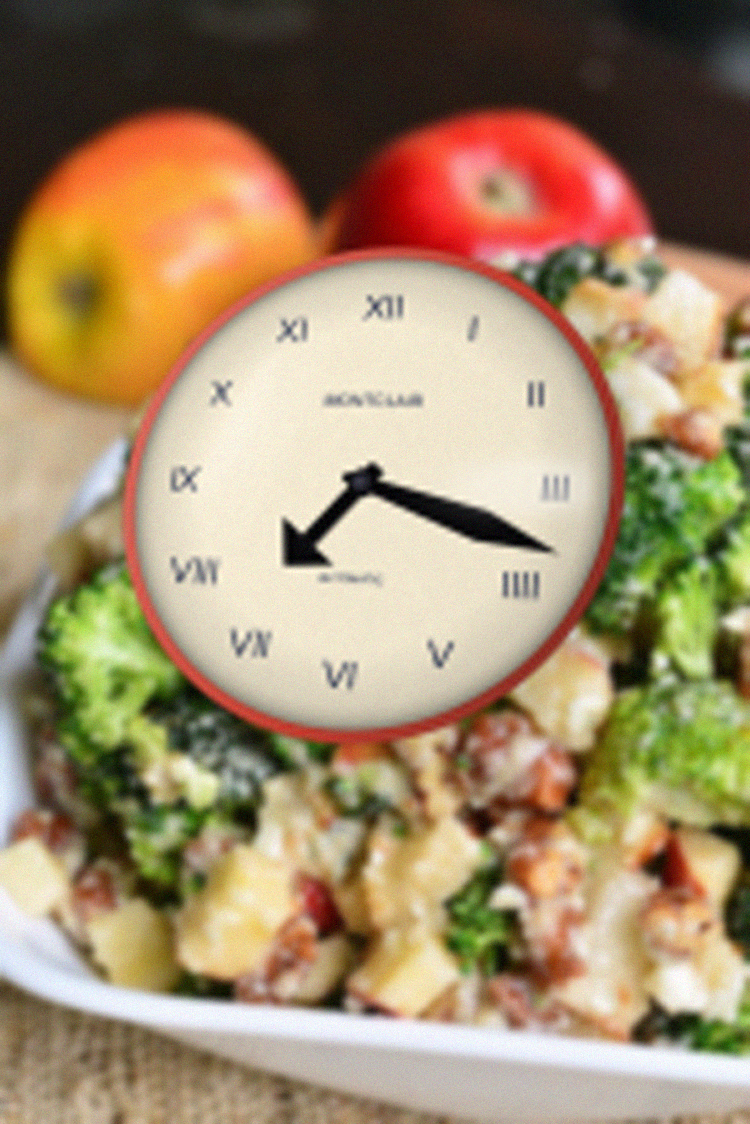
h=7 m=18
